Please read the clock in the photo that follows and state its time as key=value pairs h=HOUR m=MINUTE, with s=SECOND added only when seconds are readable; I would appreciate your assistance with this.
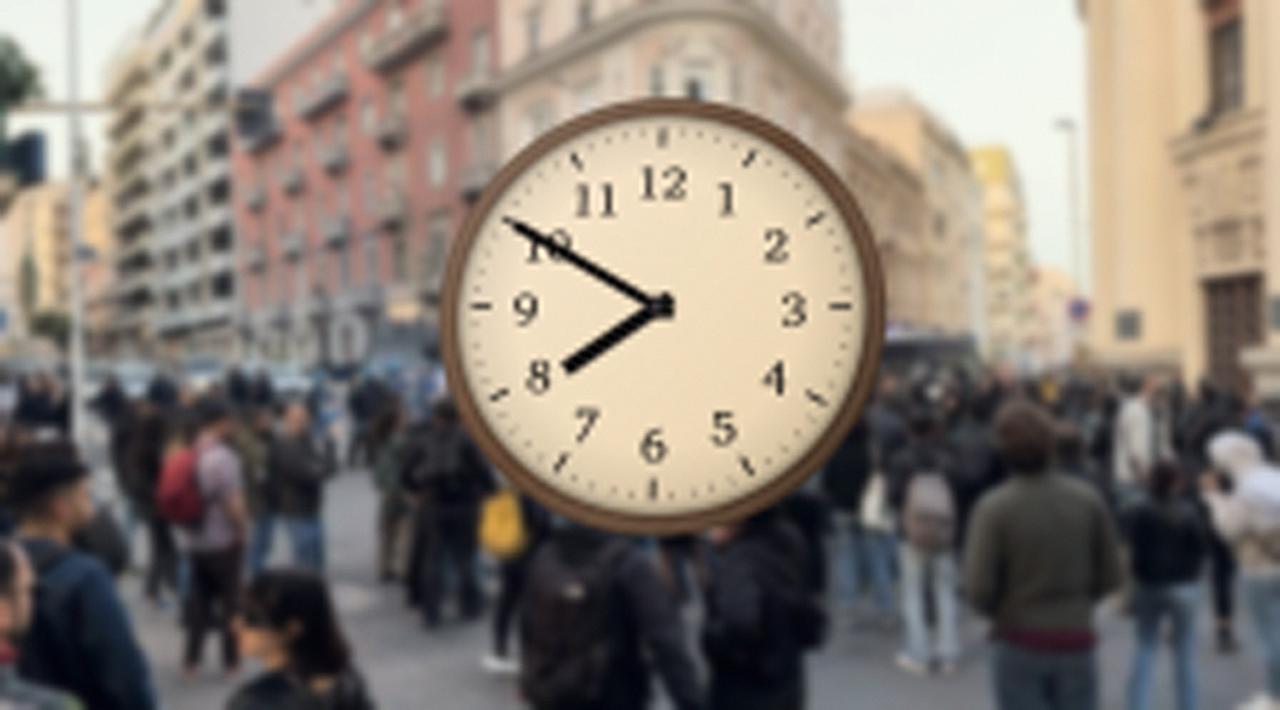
h=7 m=50
